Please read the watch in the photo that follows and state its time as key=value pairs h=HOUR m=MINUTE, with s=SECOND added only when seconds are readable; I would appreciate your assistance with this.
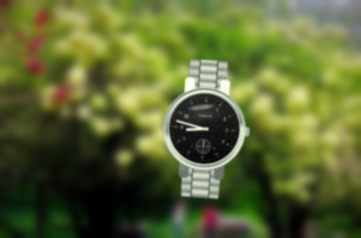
h=8 m=47
